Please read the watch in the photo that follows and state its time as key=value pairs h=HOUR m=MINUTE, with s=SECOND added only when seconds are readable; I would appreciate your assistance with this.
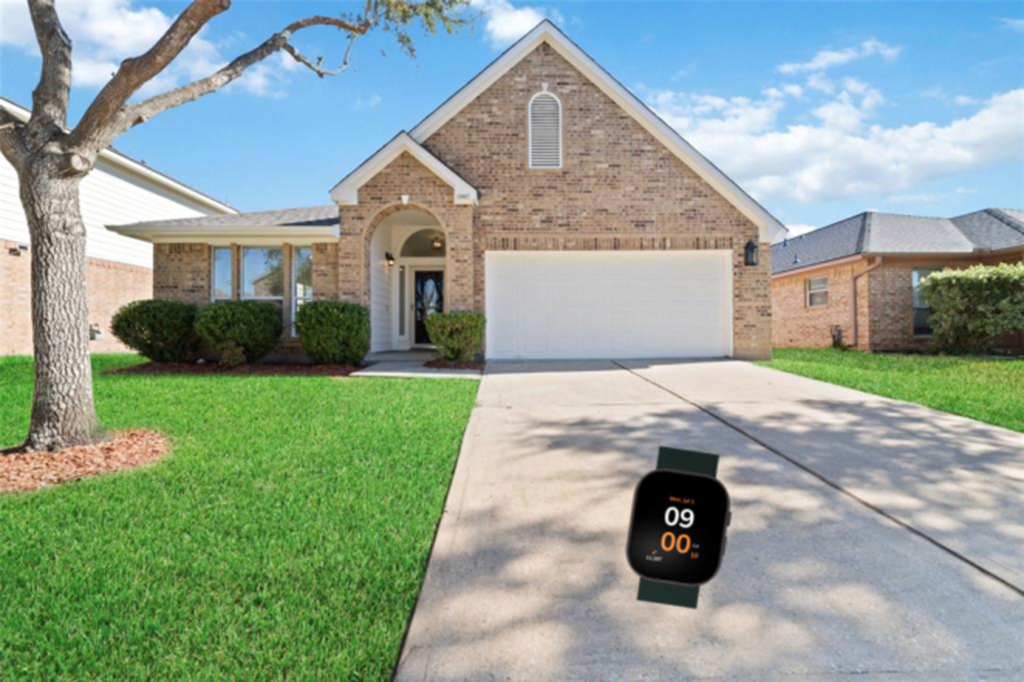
h=9 m=0
